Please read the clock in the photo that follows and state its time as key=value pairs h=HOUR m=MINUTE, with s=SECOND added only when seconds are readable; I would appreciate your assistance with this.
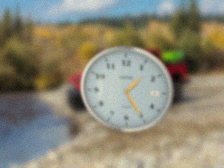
h=1 m=25
